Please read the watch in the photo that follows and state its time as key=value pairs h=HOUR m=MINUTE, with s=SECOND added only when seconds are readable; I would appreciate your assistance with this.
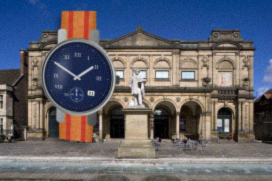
h=1 m=50
